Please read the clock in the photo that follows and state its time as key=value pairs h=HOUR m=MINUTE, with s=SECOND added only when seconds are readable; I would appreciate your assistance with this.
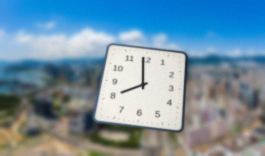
h=7 m=59
